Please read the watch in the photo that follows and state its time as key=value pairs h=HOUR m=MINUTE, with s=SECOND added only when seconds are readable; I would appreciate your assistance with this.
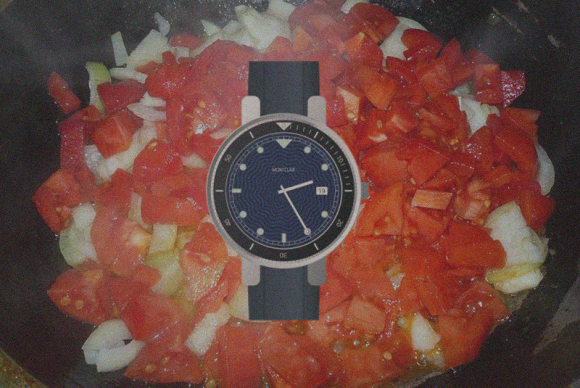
h=2 m=25
